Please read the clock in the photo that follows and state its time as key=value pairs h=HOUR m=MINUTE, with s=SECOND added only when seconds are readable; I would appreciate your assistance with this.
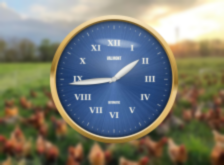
h=1 m=44
